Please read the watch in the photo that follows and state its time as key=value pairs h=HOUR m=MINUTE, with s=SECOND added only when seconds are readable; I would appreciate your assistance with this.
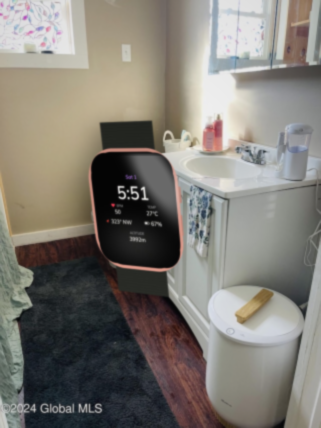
h=5 m=51
